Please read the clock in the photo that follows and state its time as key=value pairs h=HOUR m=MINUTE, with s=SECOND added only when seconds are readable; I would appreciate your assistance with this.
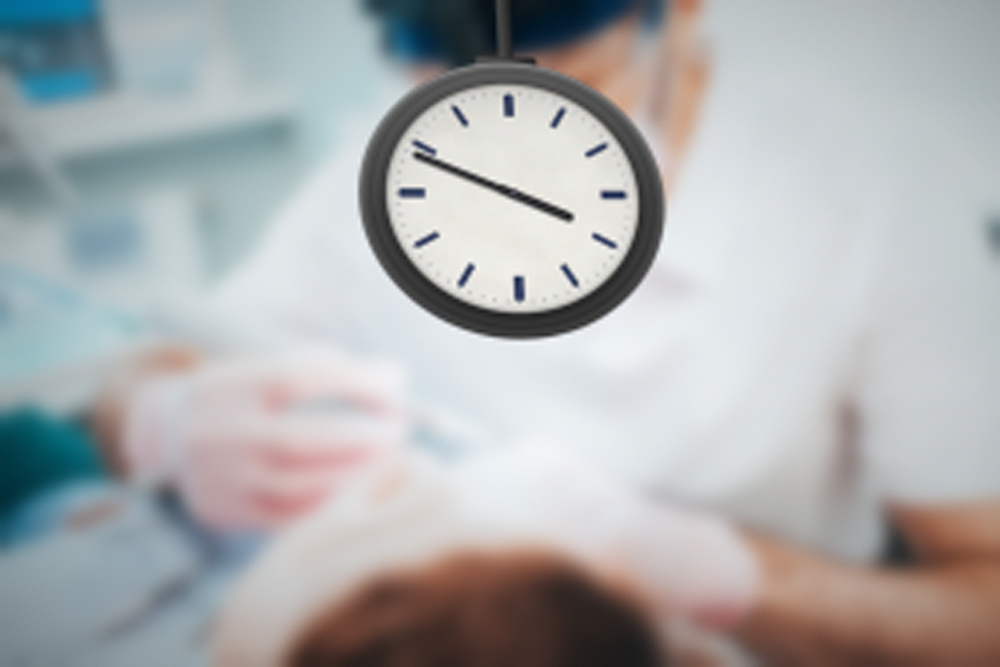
h=3 m=49
